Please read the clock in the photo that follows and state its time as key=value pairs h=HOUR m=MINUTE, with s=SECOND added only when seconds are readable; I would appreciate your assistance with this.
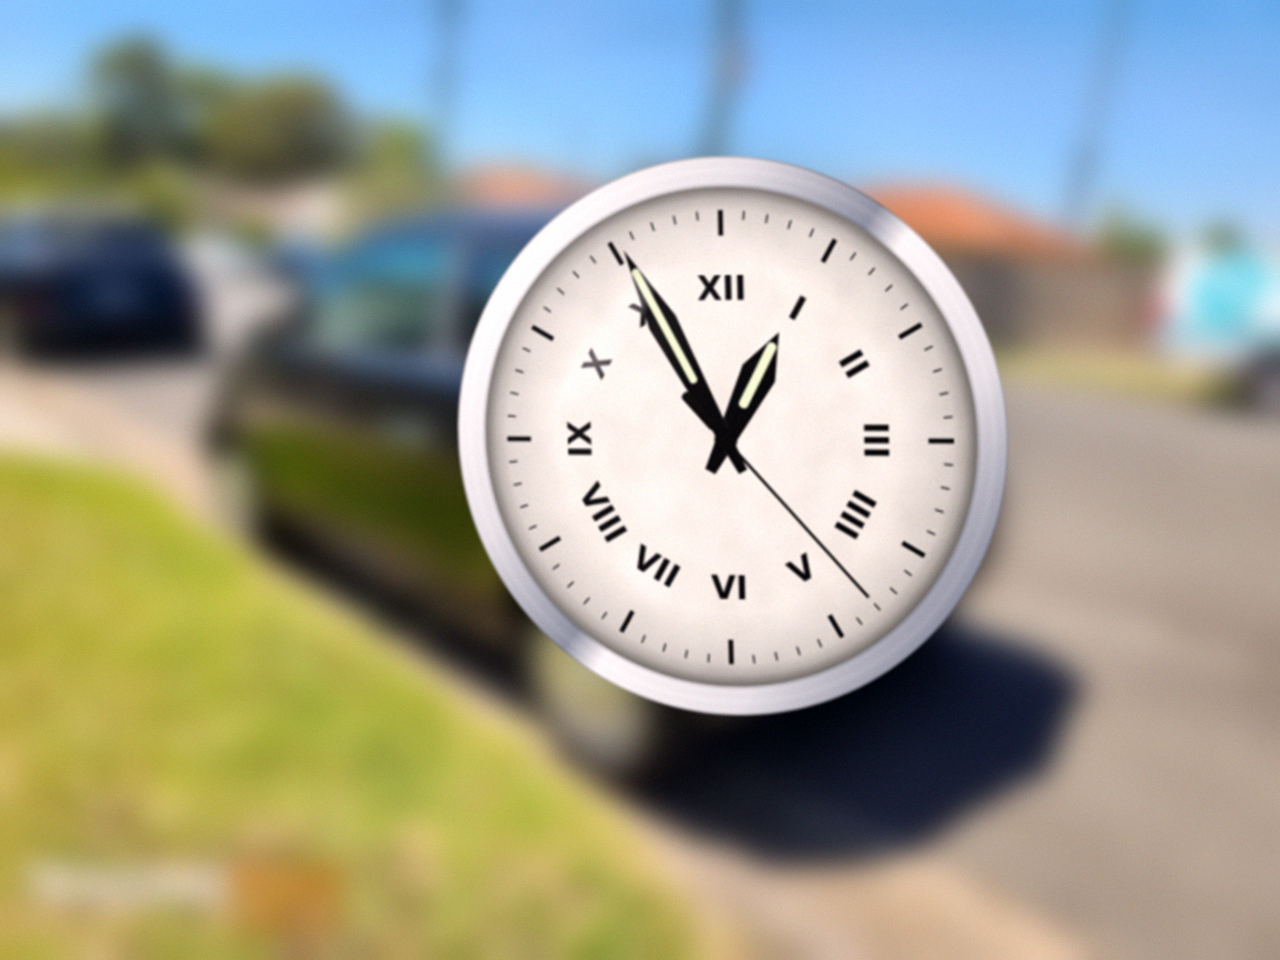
h=12 m=55 s=23
